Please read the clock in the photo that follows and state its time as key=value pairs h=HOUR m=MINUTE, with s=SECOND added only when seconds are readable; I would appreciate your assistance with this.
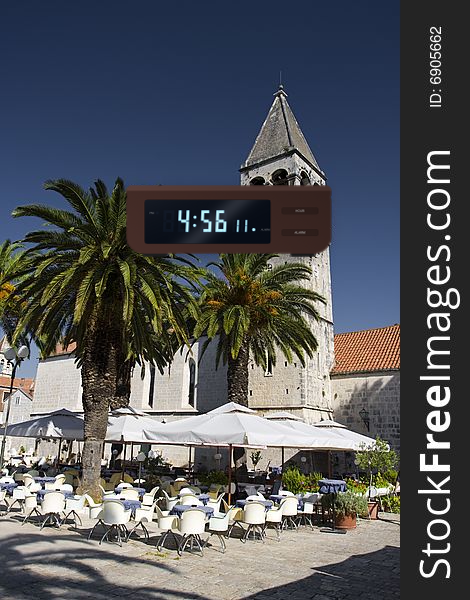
h=4 m=56 s=11
